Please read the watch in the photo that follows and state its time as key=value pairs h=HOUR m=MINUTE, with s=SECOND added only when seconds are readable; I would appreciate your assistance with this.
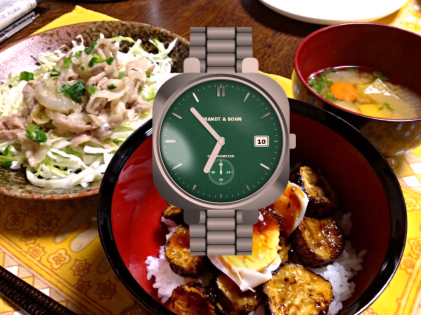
h=6 m=53
